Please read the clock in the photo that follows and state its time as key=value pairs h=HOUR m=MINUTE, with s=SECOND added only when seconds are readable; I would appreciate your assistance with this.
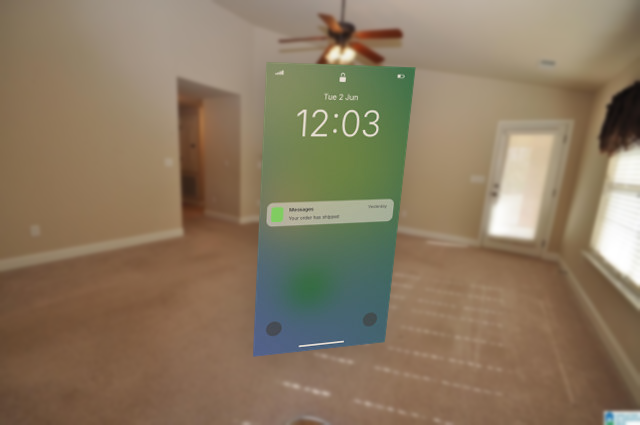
h=12 m=3
